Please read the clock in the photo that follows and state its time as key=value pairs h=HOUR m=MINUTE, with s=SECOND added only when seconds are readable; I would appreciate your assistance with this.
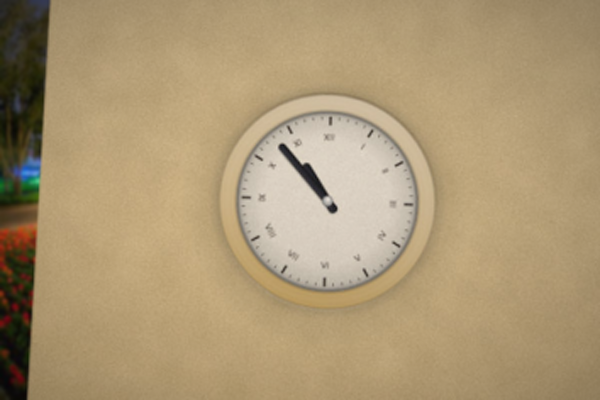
h=10 m=53
